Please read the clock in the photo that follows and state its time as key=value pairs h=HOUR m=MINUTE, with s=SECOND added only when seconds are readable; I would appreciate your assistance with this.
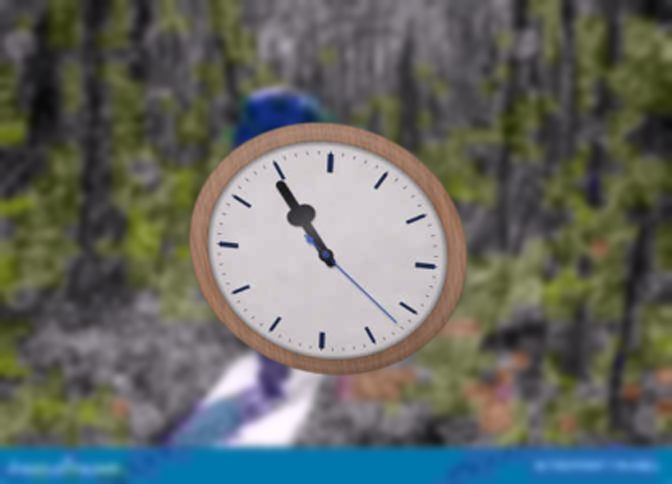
h=10 m=54 s=22
